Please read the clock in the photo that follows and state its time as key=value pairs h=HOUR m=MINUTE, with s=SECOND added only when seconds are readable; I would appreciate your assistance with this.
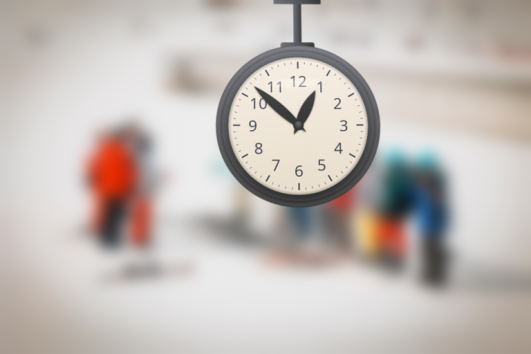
h=12 m=52
